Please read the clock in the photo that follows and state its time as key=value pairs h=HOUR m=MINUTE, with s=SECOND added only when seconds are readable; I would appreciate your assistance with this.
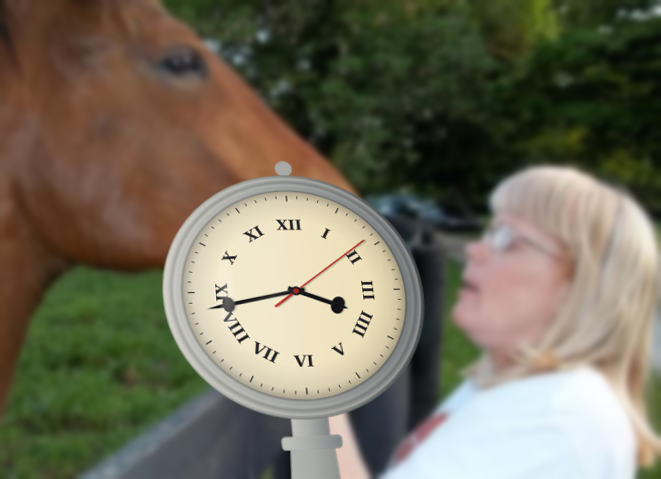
h=3 m=43 s=9
